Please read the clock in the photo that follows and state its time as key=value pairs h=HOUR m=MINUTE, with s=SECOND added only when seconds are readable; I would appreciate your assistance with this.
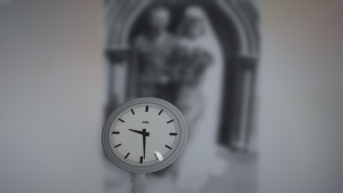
h=9 m=29
